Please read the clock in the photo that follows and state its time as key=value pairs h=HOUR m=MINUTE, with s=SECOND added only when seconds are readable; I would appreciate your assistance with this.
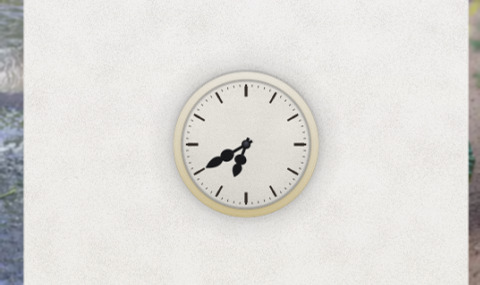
h=6 m=40
